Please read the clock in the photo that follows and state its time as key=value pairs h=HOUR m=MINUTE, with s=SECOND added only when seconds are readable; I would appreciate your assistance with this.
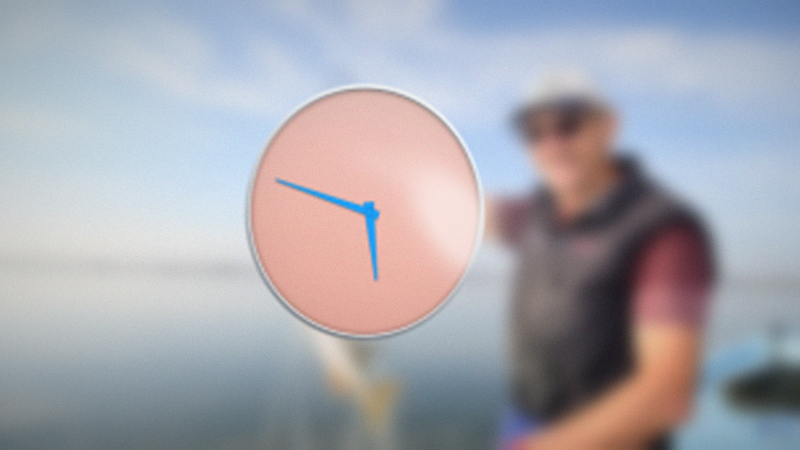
h=5 m=48
